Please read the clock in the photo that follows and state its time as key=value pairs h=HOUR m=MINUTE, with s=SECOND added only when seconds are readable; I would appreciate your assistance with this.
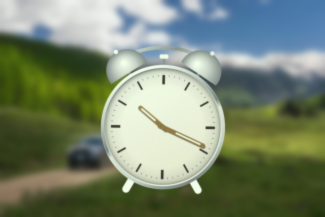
h=10 m=19
